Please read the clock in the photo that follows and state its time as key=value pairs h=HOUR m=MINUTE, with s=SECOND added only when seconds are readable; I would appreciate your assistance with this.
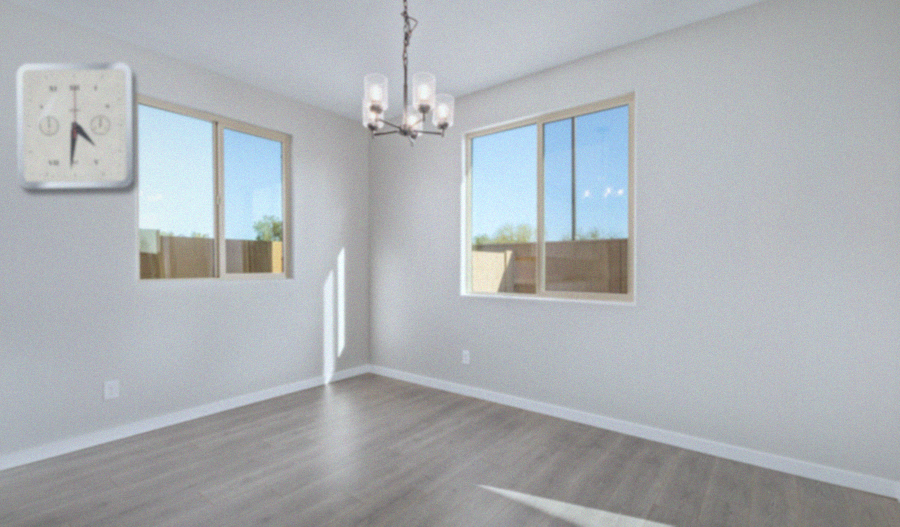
h=4 m=31
